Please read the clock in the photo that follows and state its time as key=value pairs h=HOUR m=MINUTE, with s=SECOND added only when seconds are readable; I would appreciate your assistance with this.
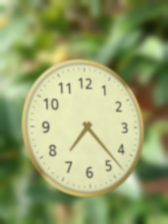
h=7 m=23
